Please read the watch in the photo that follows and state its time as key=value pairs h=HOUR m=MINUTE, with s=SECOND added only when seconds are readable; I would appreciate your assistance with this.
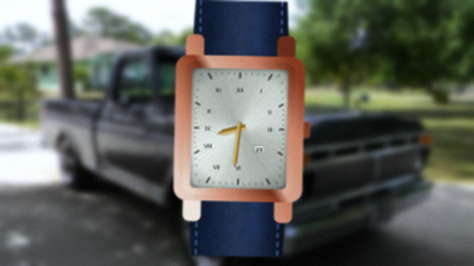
h=8 m=31
